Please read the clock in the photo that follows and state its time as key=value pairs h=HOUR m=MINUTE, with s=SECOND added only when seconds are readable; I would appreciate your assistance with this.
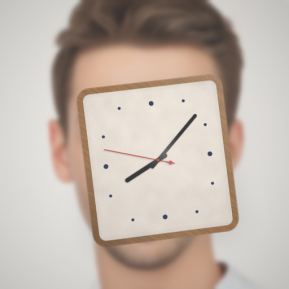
h=8 m=7 s=48
